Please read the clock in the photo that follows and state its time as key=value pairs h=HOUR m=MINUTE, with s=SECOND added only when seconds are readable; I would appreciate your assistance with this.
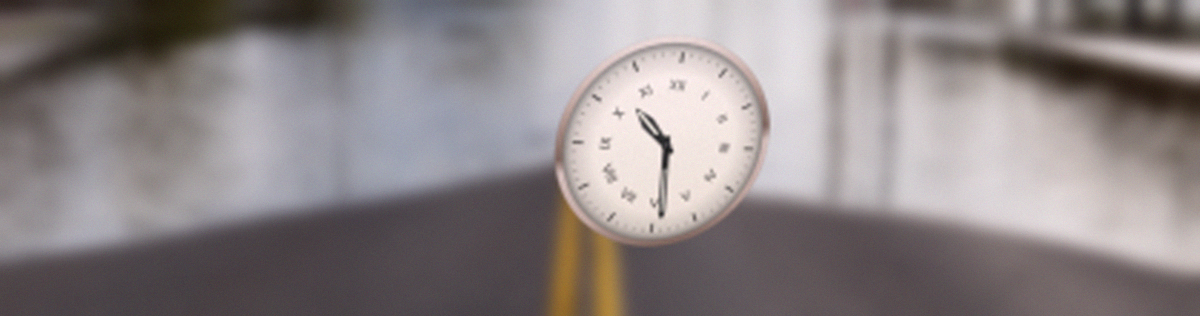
h=10 m=29
